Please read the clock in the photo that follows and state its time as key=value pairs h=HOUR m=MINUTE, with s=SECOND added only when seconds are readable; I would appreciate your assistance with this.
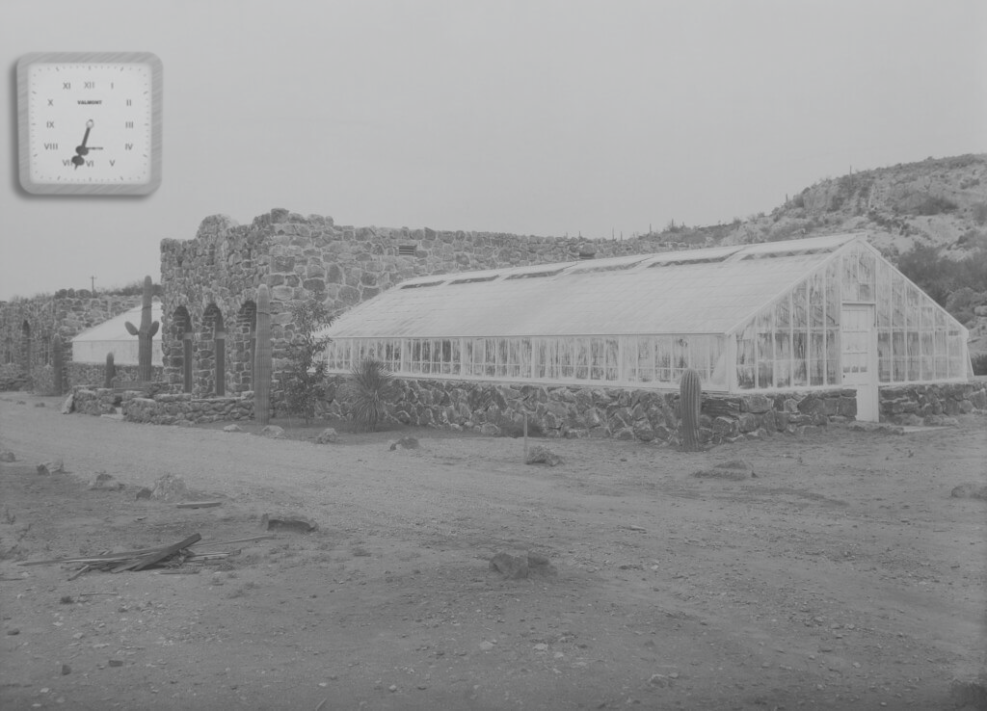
h=6 m=33
